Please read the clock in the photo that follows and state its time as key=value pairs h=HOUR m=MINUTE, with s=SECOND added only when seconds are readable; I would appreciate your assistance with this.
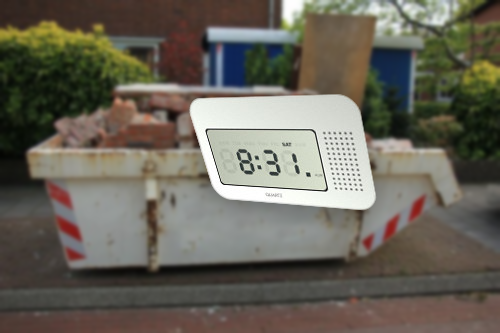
h=8 m=31
